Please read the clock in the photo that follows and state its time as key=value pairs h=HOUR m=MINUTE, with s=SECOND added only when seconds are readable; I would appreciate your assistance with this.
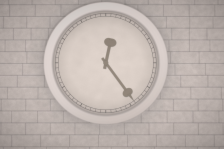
h=12 m=24
